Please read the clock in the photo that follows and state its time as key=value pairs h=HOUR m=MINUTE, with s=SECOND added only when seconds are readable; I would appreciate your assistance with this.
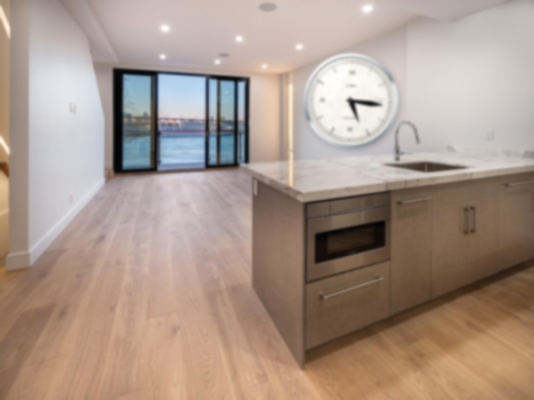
h=5 m=16
